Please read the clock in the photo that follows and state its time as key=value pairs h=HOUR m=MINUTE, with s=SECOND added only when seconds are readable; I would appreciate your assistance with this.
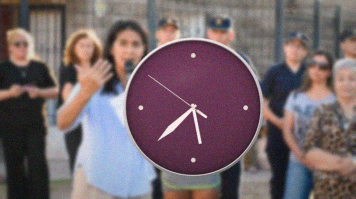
h=5 m=37 s=51
